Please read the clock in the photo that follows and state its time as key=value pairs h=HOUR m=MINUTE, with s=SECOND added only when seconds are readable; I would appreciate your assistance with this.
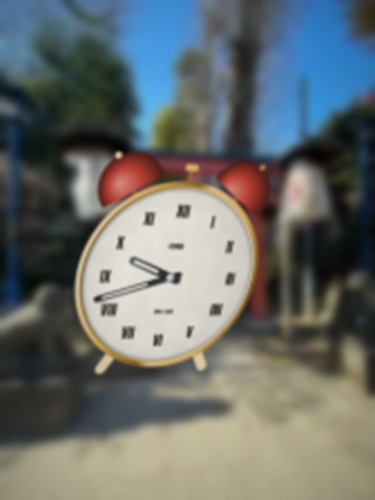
h=9 m=42
